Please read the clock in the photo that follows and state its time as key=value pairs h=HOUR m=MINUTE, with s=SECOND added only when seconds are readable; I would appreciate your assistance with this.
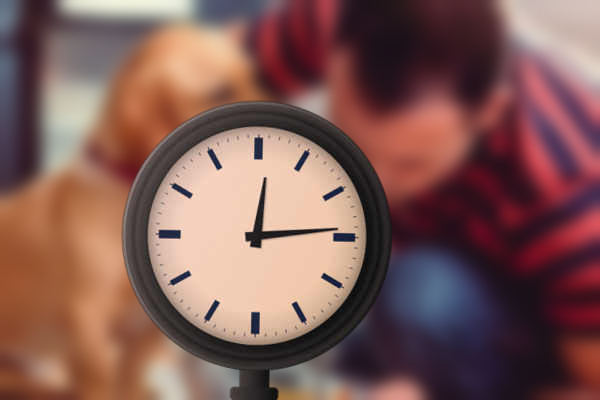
h=12 m=14
